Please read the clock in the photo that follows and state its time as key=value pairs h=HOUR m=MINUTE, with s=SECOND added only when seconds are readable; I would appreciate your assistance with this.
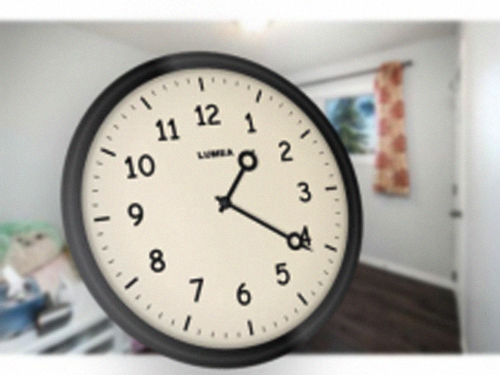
h=1 m=21
